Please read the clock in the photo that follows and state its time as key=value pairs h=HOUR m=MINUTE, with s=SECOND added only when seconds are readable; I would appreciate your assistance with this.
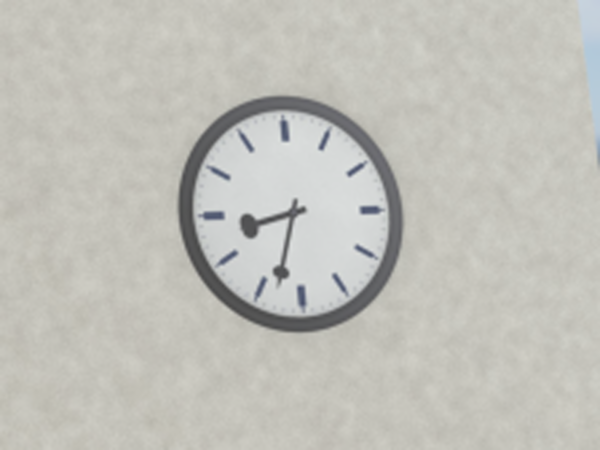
h=8 m=33
